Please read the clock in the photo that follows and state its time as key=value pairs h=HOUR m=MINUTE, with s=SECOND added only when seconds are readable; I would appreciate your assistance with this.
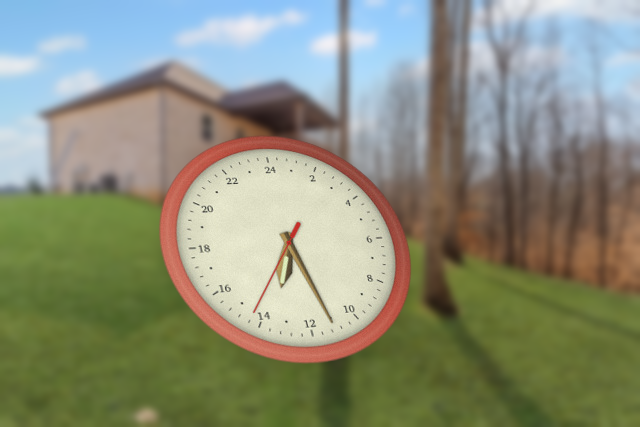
h=13 m=27 s=36
